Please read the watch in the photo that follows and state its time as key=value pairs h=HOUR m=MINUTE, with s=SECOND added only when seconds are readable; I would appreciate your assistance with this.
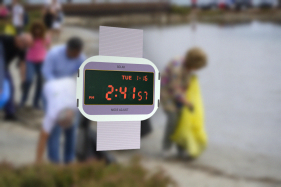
h=2 m=41 s=57
